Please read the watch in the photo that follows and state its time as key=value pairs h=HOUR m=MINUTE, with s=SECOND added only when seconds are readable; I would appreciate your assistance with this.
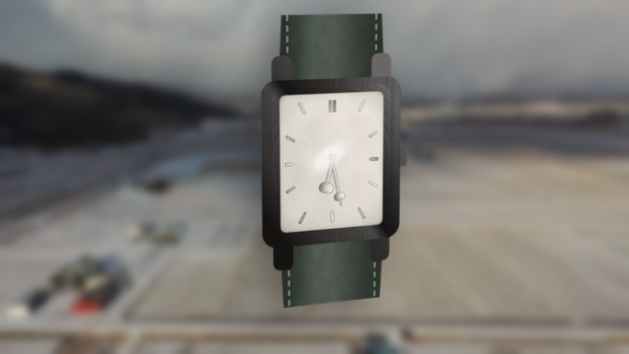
h=6 m=28
